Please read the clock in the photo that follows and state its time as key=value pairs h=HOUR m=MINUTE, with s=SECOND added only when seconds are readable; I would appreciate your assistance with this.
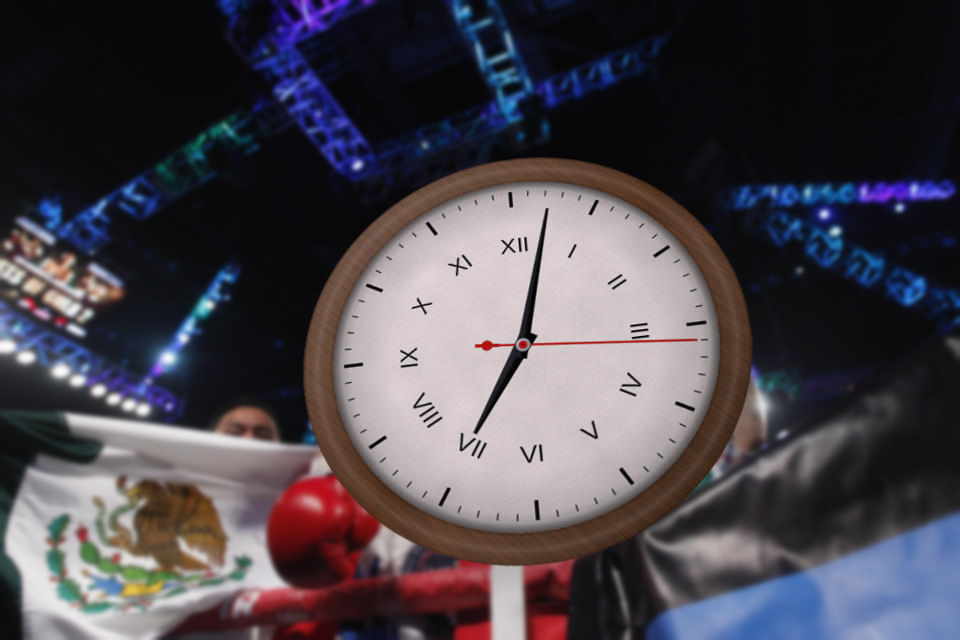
h=7 m=2 s=16
